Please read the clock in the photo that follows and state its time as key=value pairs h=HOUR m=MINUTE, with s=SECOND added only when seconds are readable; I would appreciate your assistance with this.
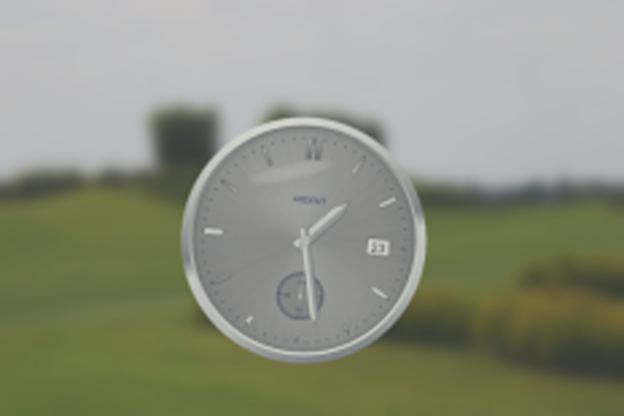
h=1 m=28
